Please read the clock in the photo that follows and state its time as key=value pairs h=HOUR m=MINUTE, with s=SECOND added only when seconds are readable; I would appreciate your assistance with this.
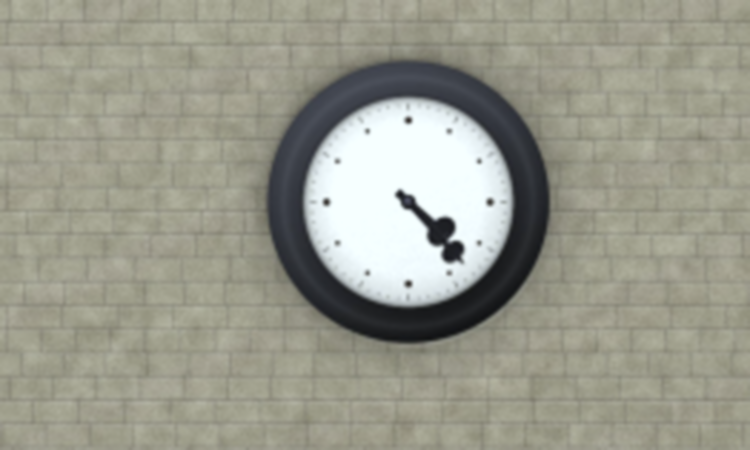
h=4 m=23
